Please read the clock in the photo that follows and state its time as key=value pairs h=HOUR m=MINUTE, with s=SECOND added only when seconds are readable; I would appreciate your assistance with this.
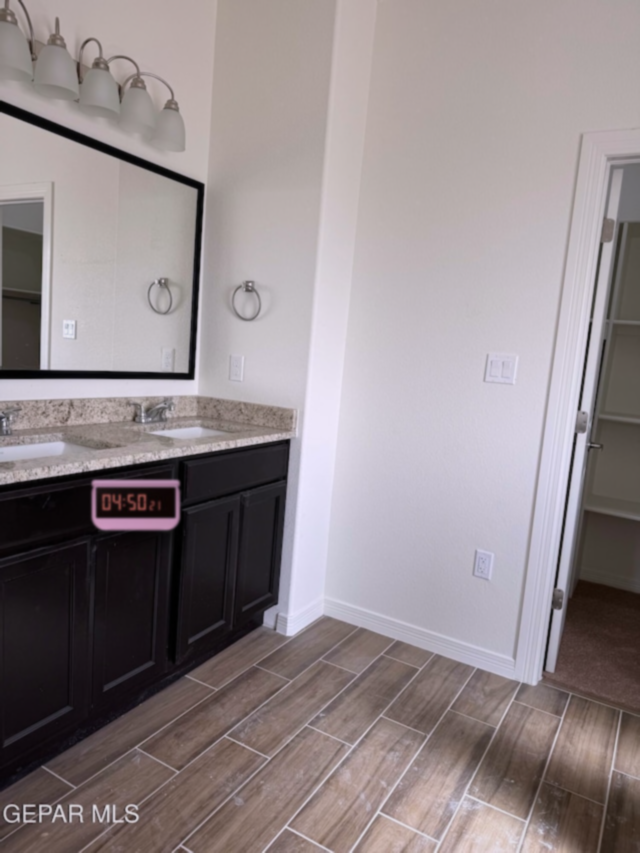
h=4 m=50
